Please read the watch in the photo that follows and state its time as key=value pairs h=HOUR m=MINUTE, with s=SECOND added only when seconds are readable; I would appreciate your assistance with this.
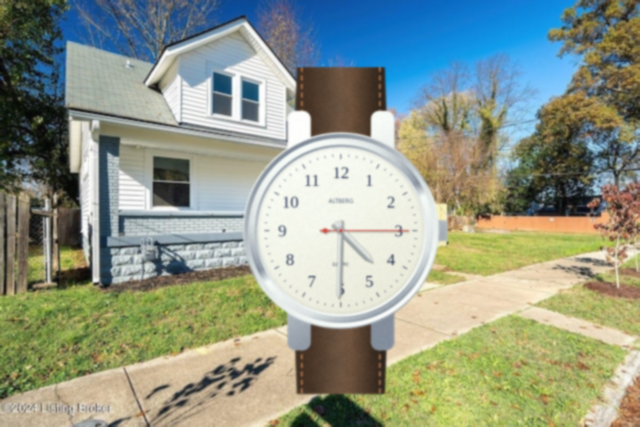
h=4 m=30 s=15
